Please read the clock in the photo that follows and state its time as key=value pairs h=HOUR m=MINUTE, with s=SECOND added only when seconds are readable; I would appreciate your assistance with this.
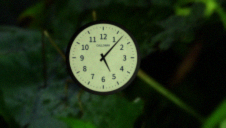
h=5 m=7
